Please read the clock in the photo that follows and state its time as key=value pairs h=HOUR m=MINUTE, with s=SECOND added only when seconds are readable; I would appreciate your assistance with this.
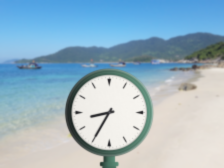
h=8 m=35
